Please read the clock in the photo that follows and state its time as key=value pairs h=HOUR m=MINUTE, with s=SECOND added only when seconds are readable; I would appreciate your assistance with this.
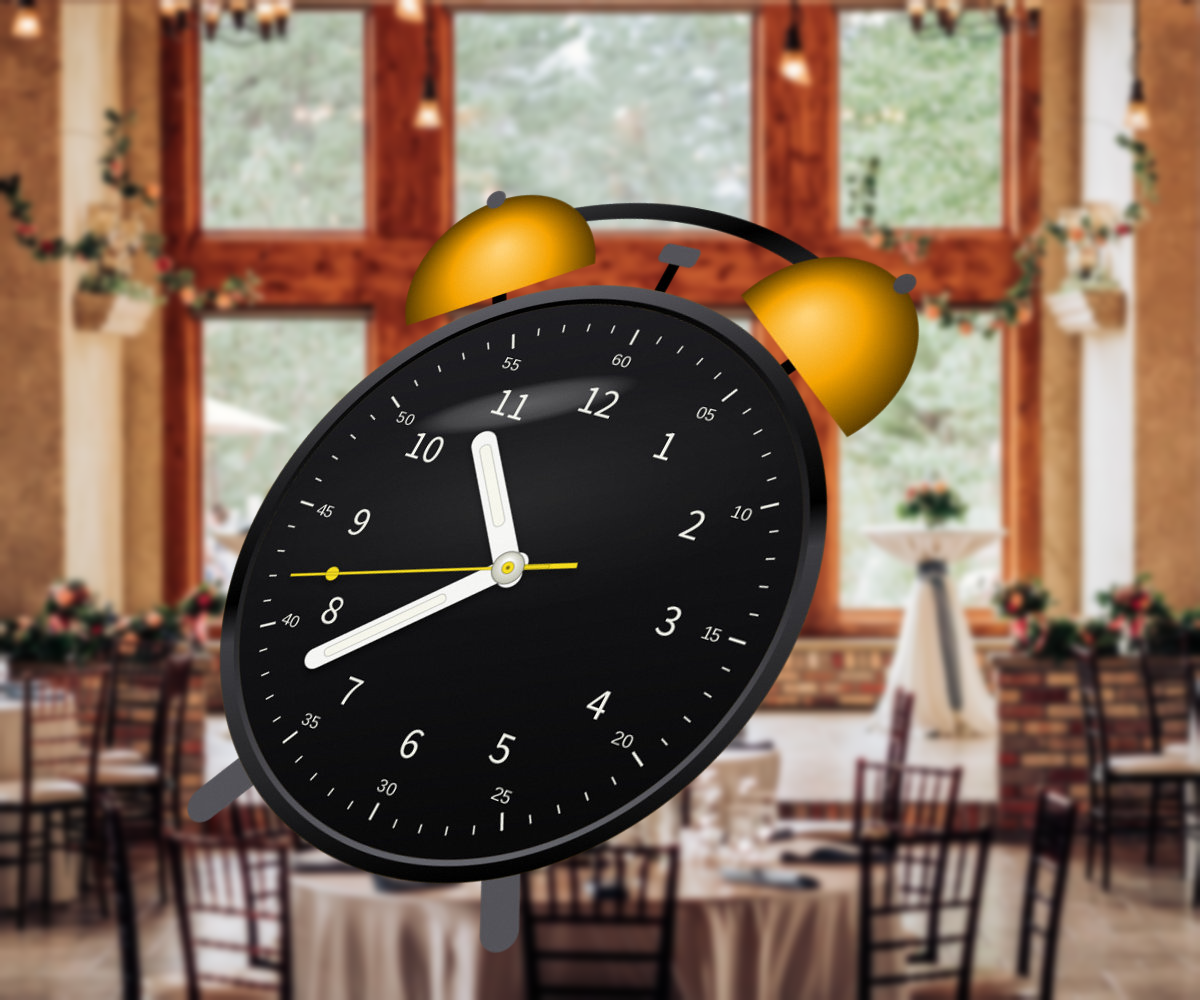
h=10 m=37 s=42
